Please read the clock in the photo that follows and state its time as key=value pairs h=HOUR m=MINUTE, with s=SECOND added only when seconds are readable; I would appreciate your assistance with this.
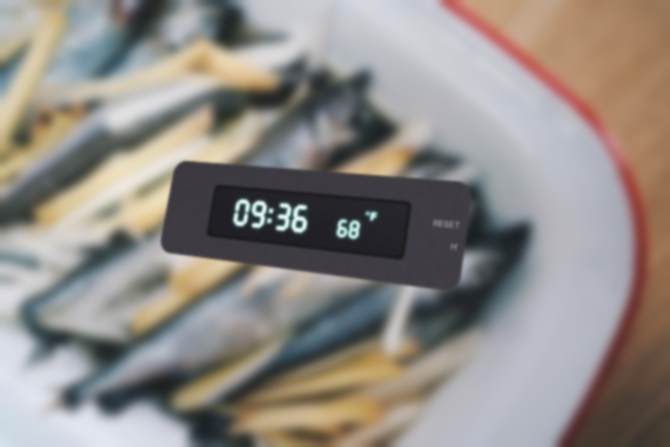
h=9 m=36
